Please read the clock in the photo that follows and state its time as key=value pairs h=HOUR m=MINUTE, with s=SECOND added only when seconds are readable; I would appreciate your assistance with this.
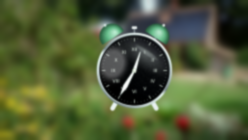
h=12 m=35
